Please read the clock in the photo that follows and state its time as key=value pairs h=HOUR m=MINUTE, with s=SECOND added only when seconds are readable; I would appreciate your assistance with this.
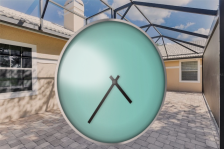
h=4 m=36
